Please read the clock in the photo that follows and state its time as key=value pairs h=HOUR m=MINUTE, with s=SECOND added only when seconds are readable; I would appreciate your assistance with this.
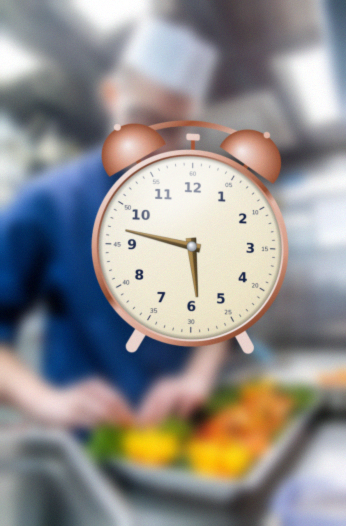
h=5 m=47
